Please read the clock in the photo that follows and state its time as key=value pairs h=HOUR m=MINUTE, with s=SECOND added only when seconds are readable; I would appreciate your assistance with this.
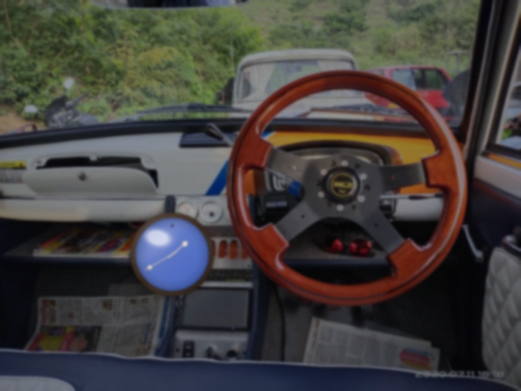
h=1 m=40
